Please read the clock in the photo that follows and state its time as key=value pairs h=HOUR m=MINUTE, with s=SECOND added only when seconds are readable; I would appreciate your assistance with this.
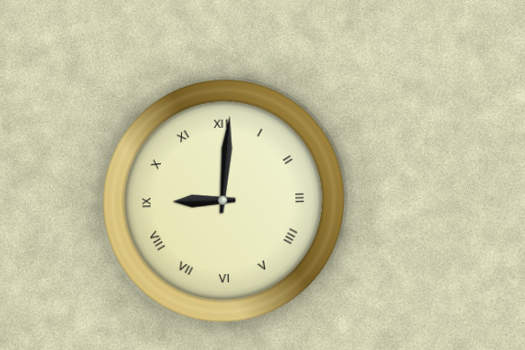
h=9 m=1
